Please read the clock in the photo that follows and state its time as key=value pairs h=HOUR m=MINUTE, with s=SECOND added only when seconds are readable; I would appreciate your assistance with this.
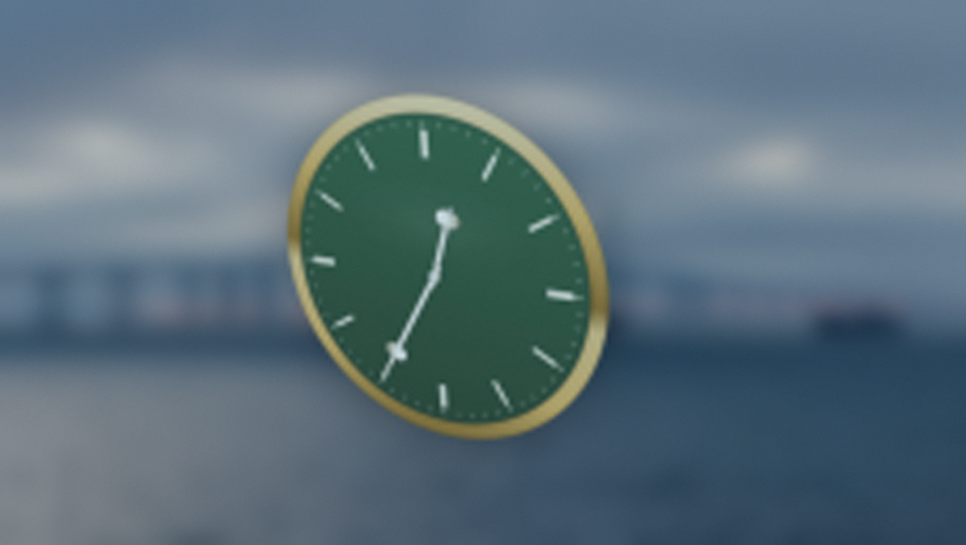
h=12 m=35
